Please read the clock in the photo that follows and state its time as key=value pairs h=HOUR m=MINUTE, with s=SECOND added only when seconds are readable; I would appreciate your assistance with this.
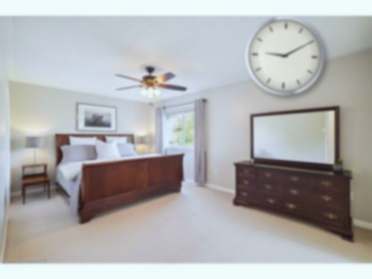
h=9 m=10
